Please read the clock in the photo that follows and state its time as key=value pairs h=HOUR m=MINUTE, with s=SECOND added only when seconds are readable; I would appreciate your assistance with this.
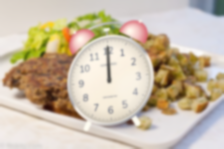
h=12 m=0
